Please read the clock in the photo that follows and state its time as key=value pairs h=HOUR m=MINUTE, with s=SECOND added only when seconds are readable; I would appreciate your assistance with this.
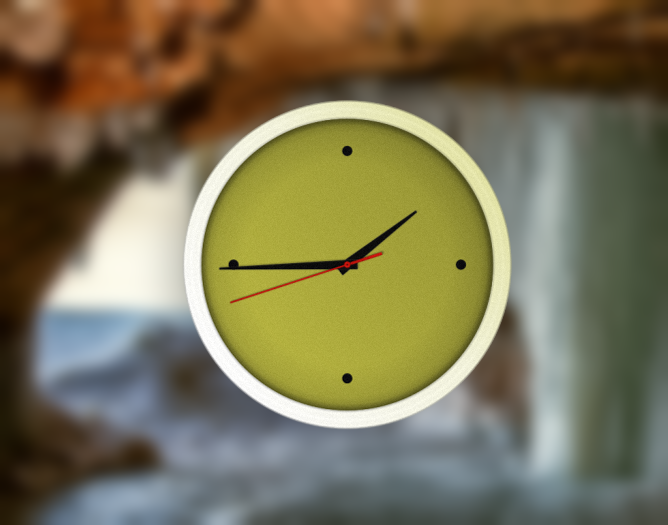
h=1 m=44 s=42
